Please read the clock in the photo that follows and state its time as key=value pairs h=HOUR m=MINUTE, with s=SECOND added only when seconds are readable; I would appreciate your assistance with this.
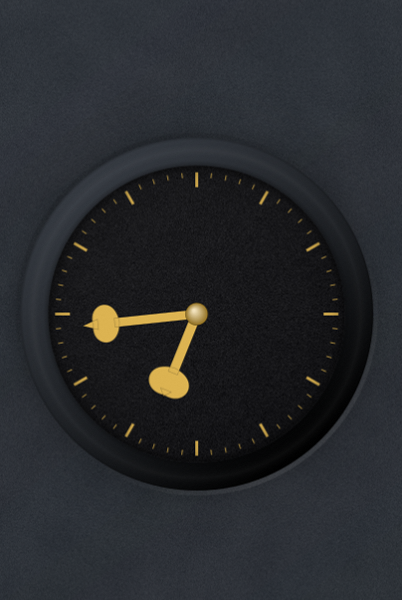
h=6 m=44
